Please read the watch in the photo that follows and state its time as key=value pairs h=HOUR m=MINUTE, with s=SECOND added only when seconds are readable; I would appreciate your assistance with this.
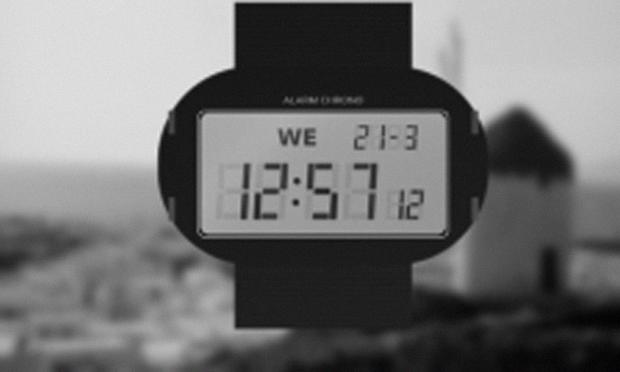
h=12 m=57 s=12
